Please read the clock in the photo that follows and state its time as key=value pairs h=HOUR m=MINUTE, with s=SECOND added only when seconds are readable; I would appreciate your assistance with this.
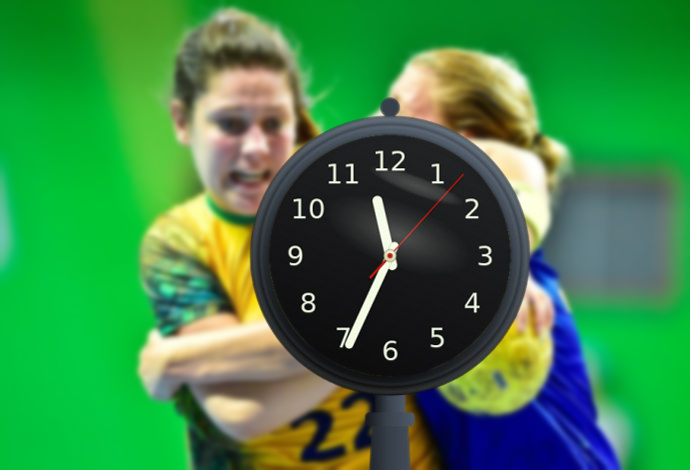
h=11 m=34 s=7
